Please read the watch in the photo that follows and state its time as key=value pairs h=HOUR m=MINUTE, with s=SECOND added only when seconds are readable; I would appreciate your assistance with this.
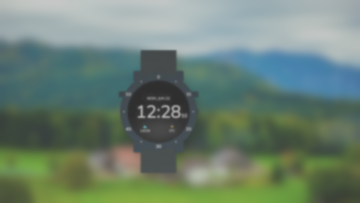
h=12 m=28
